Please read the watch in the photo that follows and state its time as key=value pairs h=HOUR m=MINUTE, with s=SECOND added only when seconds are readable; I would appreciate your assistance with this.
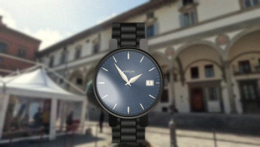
h=1 m=54
